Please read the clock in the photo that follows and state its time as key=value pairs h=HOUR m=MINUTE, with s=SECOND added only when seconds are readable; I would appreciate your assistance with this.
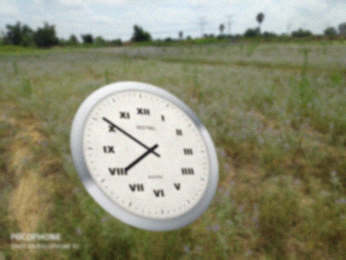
h=7 m=51
